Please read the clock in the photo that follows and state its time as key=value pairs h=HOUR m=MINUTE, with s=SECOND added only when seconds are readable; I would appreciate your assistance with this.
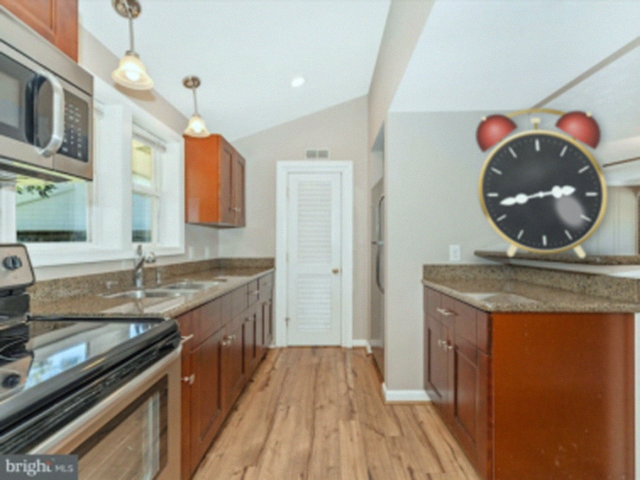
h=2 m=43
